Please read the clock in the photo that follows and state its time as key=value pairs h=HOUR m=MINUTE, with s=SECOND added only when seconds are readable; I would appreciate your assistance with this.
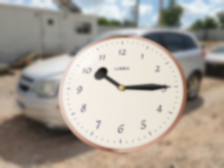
h=10 m=15
